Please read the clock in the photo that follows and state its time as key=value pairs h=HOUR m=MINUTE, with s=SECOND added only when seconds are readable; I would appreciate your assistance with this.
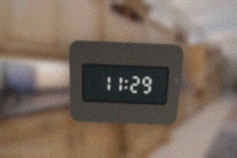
h=11 m=29
